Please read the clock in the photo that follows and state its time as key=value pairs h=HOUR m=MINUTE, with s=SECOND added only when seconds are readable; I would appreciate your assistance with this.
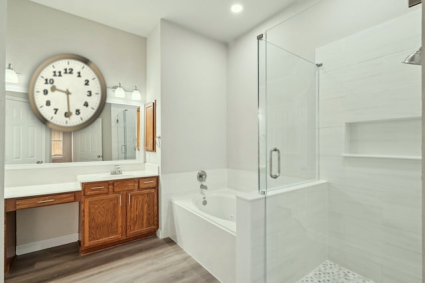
h=9 m=29
